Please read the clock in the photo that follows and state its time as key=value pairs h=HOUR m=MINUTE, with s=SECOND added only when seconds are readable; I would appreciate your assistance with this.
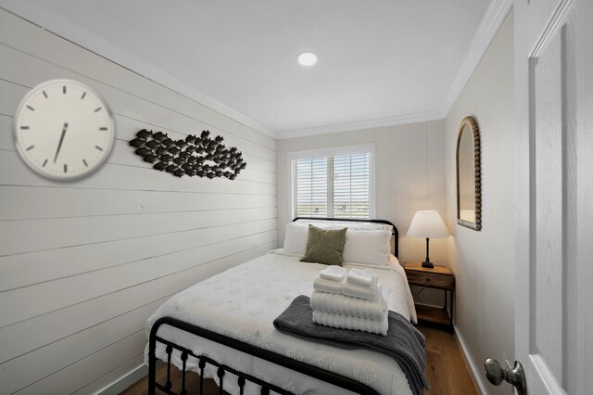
h=6 m=33
